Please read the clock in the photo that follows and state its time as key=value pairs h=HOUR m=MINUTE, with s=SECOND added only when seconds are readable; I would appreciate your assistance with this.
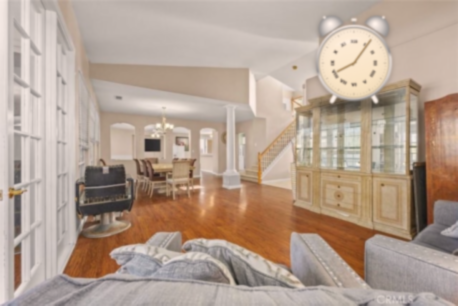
h=8 m=6
